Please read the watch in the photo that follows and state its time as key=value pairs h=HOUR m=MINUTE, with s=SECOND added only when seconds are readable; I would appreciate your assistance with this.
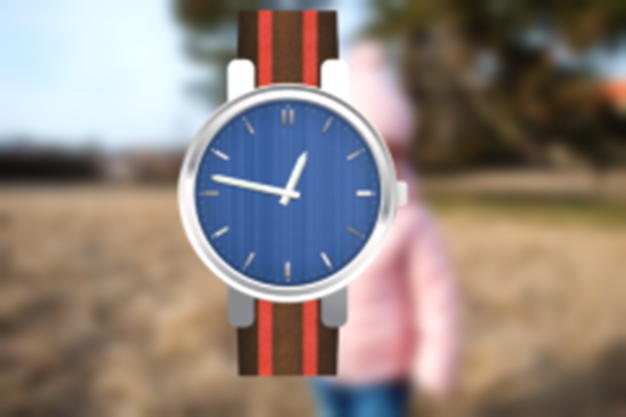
h=12 m=47
